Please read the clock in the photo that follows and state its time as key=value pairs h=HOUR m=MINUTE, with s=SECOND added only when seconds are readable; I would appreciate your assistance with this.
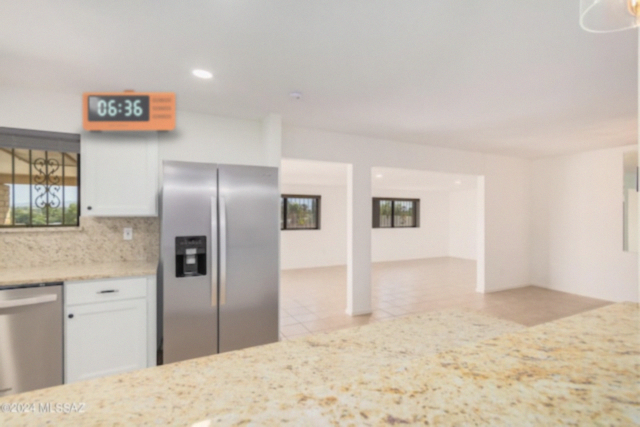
h=6 m=36
